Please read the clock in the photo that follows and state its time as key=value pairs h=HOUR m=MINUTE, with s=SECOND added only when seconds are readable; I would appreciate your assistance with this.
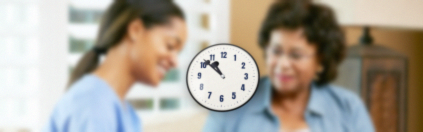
h=10 m=52
